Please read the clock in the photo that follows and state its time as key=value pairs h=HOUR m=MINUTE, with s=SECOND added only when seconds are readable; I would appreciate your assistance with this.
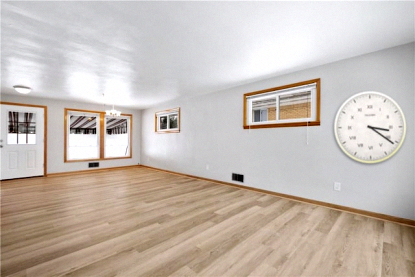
h=3 m=21
